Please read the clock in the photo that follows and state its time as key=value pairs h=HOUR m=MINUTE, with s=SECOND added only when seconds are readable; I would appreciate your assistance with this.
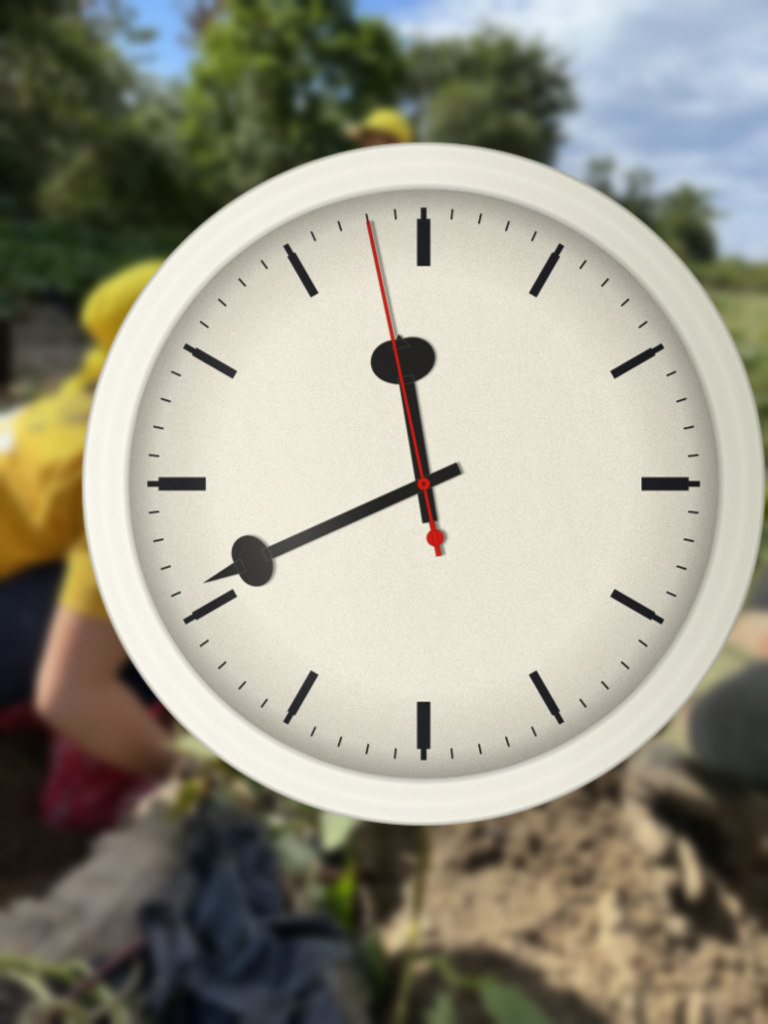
h=11 m=40 s=58
